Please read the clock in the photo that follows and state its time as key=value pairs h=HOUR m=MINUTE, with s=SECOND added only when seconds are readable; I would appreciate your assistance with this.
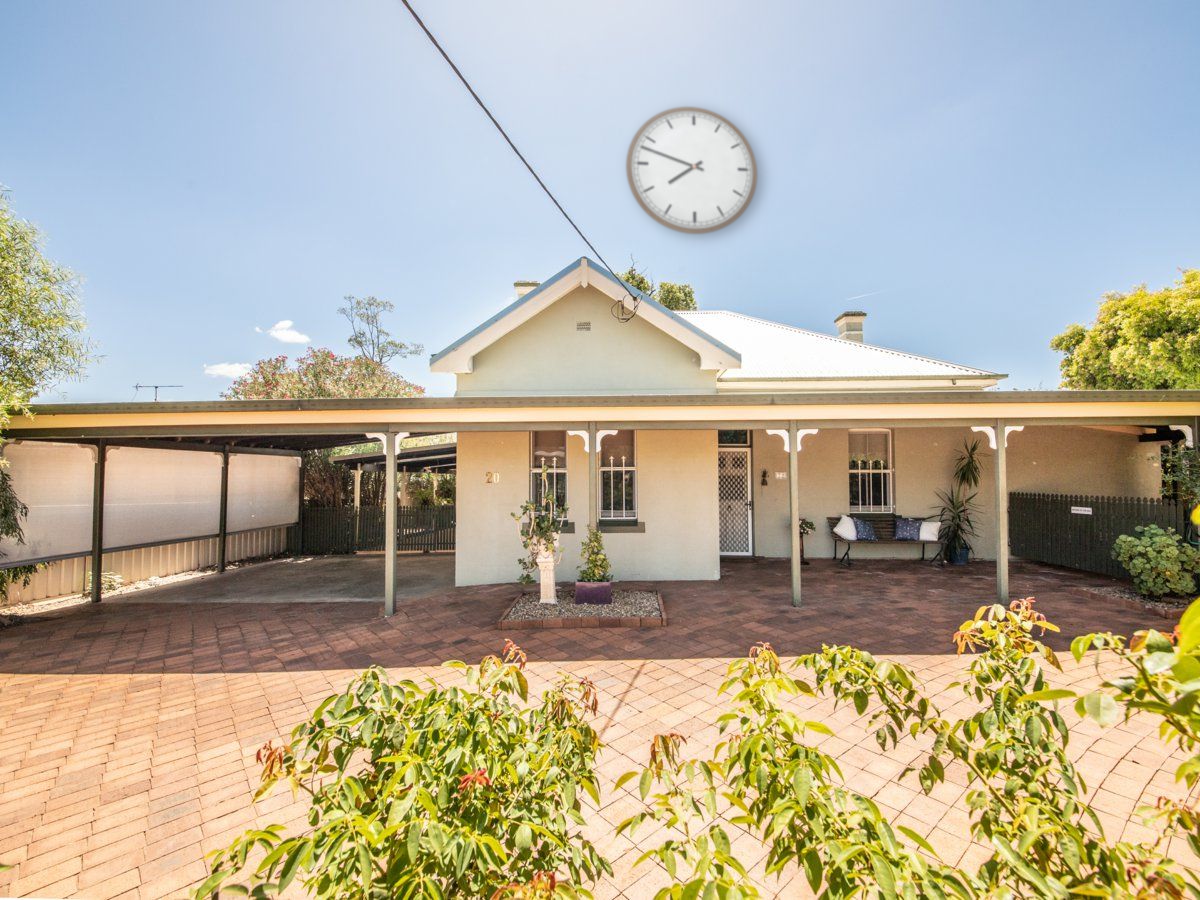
h=7 m=48
